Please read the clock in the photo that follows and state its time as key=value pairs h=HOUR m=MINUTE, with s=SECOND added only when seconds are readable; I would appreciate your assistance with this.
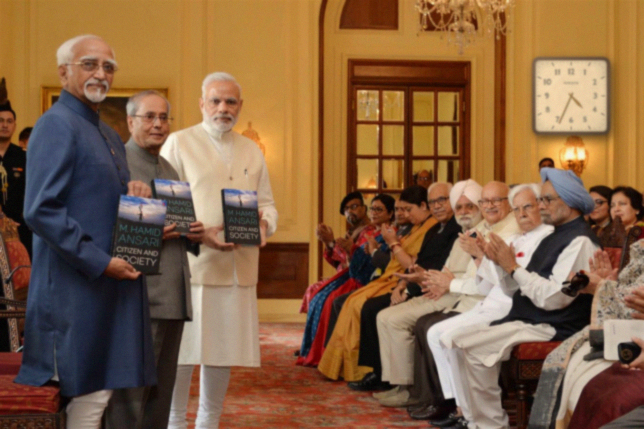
h=4 m=34
